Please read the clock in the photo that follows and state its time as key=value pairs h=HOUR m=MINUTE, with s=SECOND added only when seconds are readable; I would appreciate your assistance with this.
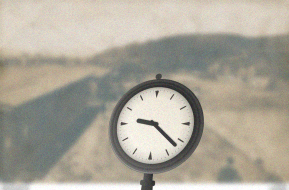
h=9 m=22
